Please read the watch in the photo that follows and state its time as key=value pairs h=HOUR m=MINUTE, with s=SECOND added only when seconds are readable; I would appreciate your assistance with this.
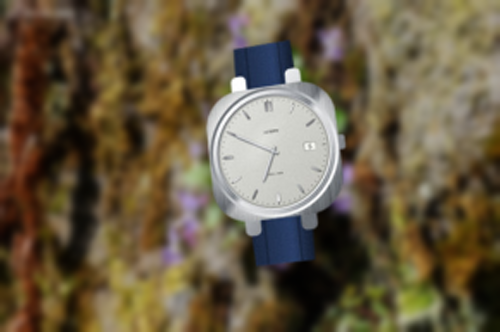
h=6 m=50
